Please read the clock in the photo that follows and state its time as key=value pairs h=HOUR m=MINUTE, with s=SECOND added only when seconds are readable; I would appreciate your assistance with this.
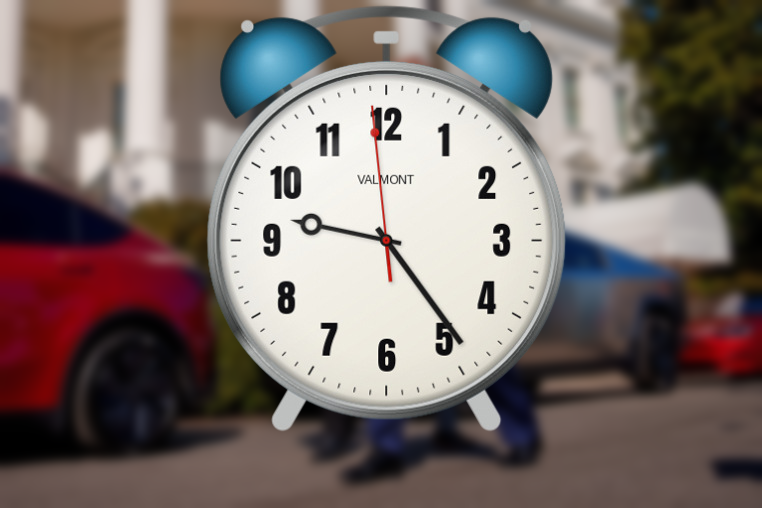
h=9 m=23 s=59
